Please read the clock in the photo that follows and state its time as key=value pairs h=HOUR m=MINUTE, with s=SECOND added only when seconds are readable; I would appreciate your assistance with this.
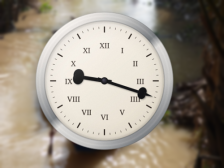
h=9 m=18
